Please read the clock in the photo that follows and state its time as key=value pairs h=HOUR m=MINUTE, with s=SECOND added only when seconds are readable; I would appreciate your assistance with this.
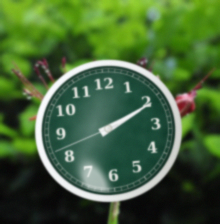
h=2 m=10 s=42
